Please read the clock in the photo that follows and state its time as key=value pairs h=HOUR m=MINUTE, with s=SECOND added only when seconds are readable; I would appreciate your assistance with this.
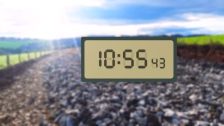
h=10 m=55 s=43
